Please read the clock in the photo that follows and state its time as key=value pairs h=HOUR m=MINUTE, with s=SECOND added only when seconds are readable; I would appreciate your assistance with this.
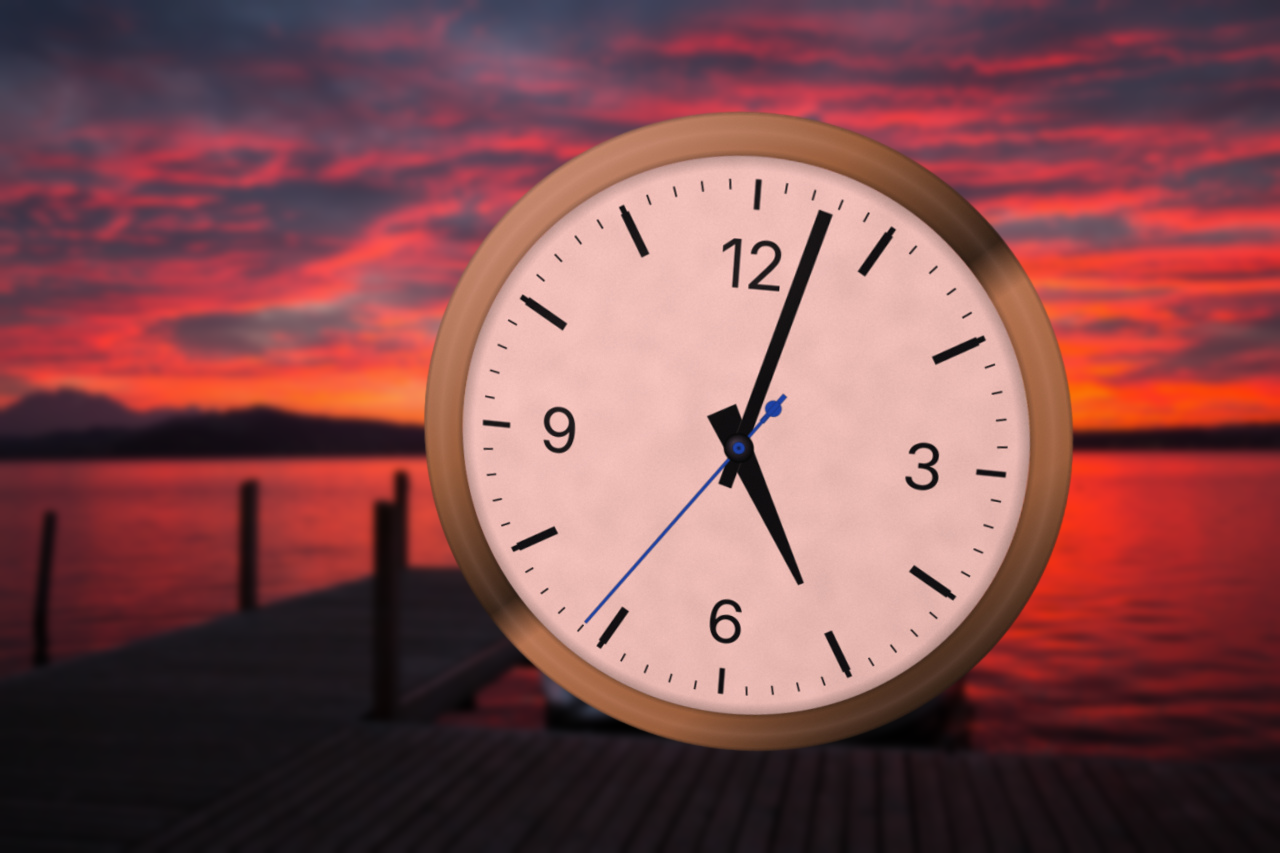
h=5 m=2 s=36
